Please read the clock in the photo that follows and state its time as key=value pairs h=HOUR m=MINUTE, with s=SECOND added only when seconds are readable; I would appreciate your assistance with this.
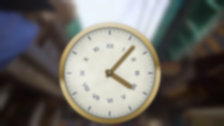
h=4 m=7
